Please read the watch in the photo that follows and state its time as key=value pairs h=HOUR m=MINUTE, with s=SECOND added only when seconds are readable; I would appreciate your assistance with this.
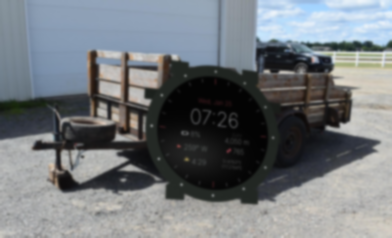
h=7 m=26
